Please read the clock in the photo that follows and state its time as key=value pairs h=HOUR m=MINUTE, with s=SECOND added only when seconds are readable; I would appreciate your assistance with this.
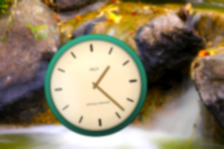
h=1 m=23
